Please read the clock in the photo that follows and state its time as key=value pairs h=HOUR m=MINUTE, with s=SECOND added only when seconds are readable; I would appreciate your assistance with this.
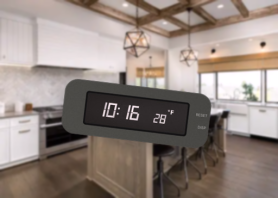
h=10 m=16
